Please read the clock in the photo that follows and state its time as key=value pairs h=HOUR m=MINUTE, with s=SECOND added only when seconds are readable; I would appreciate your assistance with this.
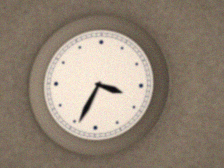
h=3 m=34
